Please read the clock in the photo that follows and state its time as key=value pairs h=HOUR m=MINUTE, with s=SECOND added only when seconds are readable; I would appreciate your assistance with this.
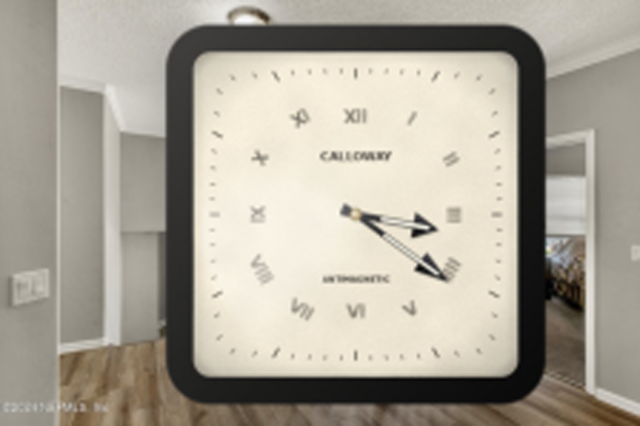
h=3 m=21
